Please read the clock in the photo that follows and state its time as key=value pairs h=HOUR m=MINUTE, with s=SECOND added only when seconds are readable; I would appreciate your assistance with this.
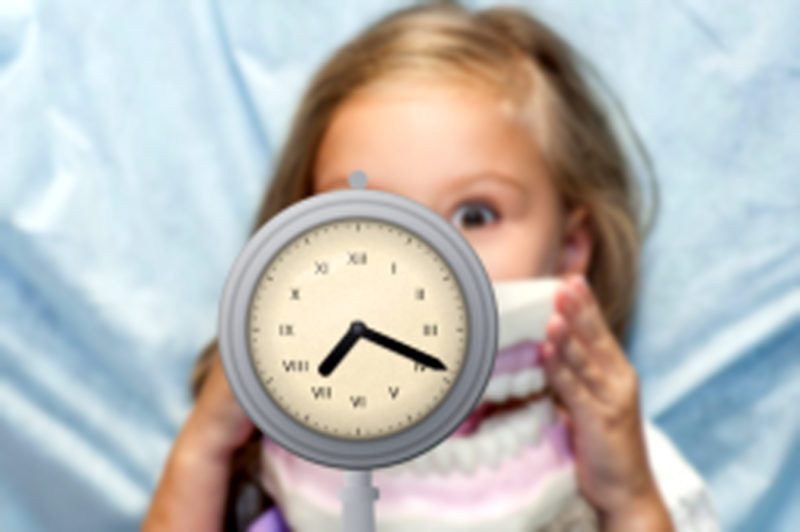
h=7 m=19
